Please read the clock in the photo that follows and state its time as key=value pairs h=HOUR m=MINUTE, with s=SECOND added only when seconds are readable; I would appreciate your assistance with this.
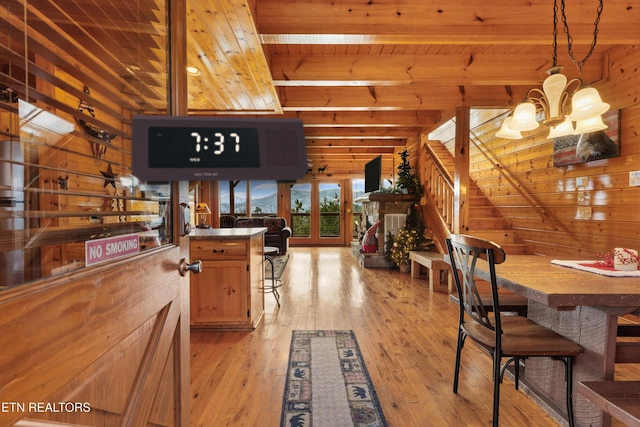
h=7 m=37
